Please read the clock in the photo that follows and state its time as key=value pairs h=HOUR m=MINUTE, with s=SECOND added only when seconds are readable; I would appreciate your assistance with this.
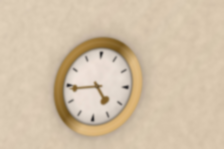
h=4 m=44
